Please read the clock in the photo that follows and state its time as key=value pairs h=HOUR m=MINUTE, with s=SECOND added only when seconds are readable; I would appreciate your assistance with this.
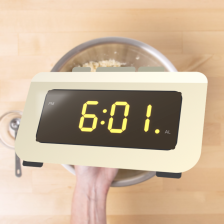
h=6 m=1
